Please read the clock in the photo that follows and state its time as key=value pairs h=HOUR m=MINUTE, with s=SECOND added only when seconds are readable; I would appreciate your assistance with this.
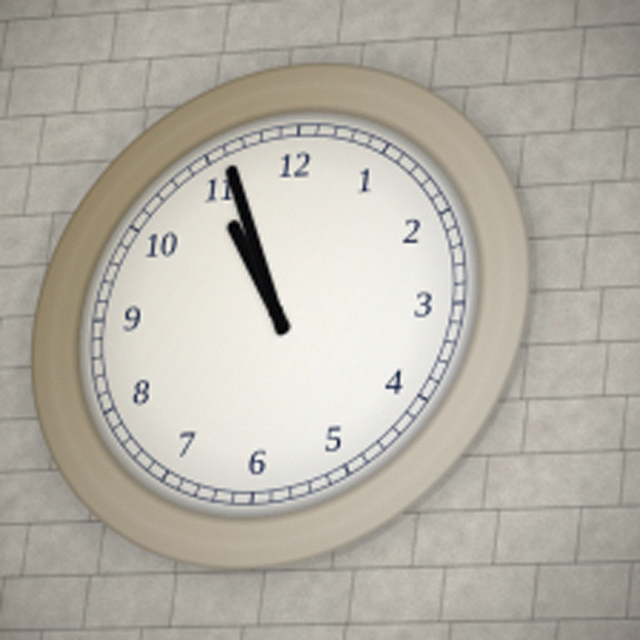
h=10 m=56
